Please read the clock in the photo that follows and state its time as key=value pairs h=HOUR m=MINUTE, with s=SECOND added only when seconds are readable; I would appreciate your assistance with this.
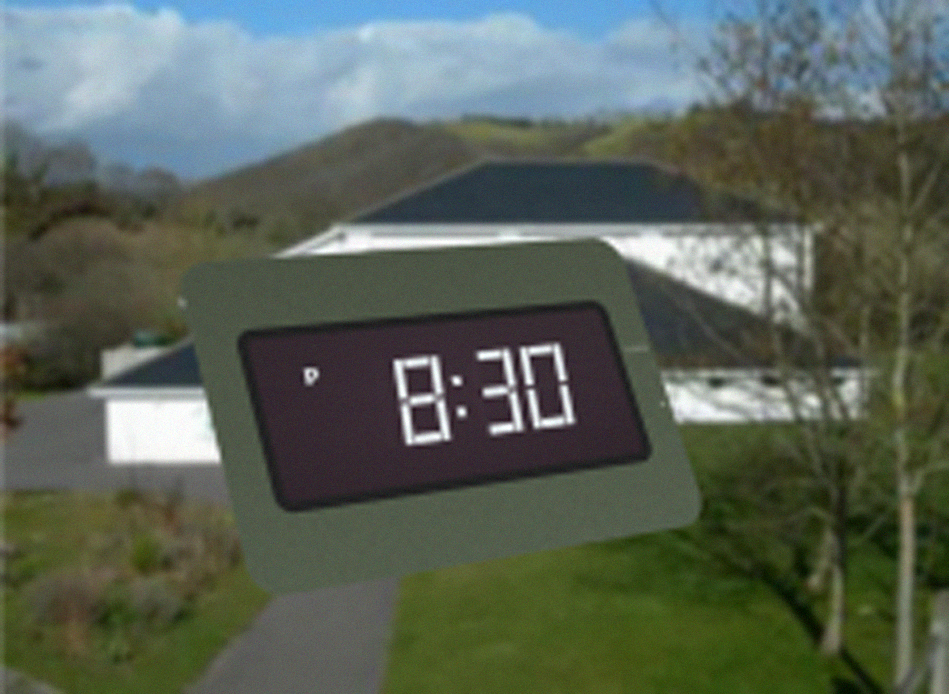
h=8 m=30
